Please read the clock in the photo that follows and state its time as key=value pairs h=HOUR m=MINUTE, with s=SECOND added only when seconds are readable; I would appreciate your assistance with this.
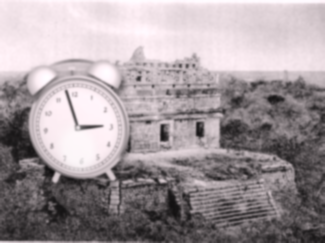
h=2 m=58
